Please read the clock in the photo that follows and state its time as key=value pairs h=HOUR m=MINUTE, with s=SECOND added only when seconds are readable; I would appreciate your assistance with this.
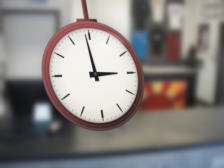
h=2 m=59
